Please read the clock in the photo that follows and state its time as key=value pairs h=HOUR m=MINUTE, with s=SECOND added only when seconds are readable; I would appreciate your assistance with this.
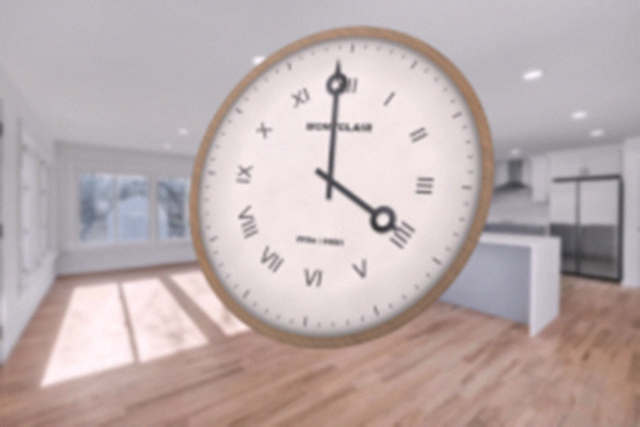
h=3 m=59
